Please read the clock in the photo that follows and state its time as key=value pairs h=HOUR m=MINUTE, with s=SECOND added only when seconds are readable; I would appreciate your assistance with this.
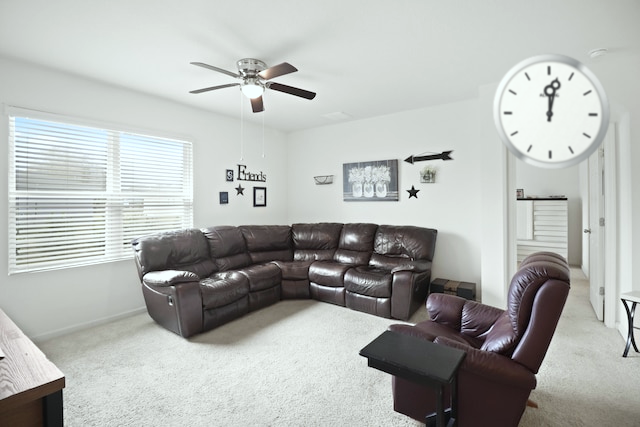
h=12 m=2
